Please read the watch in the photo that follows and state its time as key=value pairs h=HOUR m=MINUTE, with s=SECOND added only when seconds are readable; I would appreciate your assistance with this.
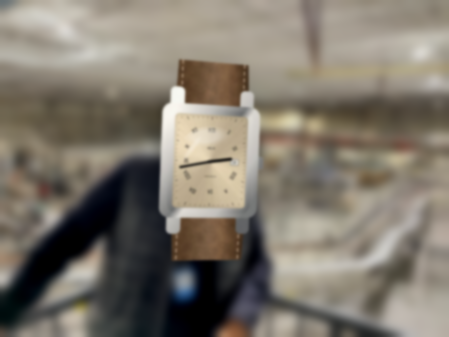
h=2 m=43
